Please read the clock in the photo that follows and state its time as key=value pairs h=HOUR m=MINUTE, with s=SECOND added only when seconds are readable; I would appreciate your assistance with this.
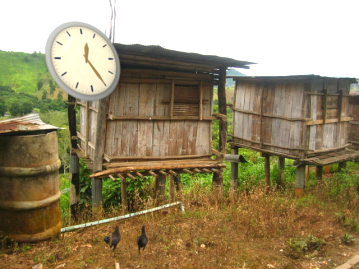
h=12 m=25
